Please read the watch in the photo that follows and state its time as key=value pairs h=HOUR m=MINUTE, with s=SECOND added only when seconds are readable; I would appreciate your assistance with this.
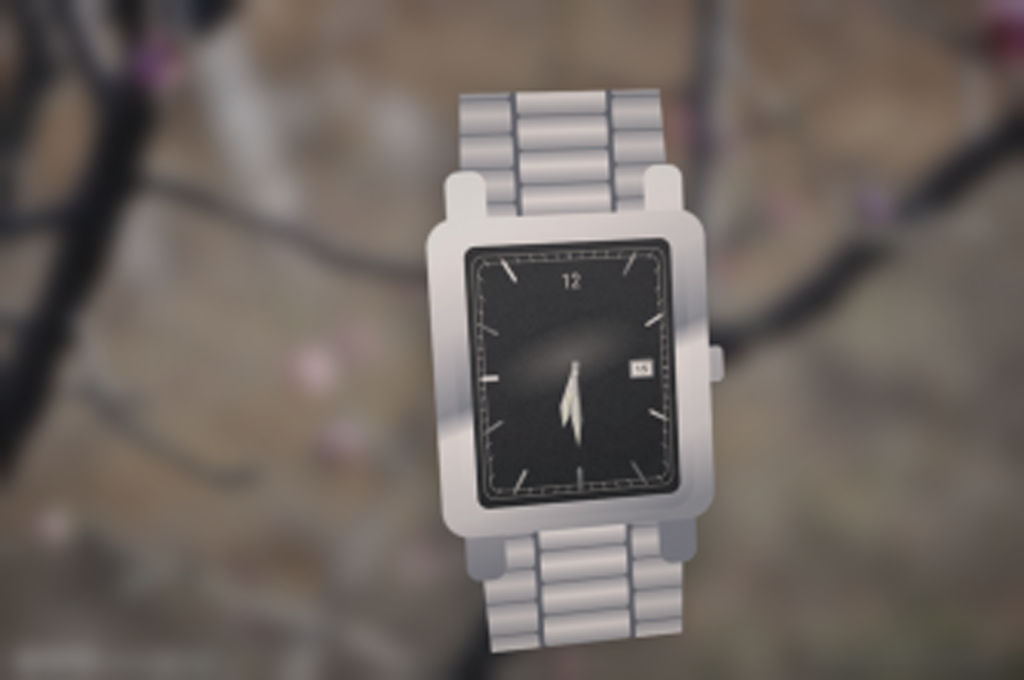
h=6 m=30
